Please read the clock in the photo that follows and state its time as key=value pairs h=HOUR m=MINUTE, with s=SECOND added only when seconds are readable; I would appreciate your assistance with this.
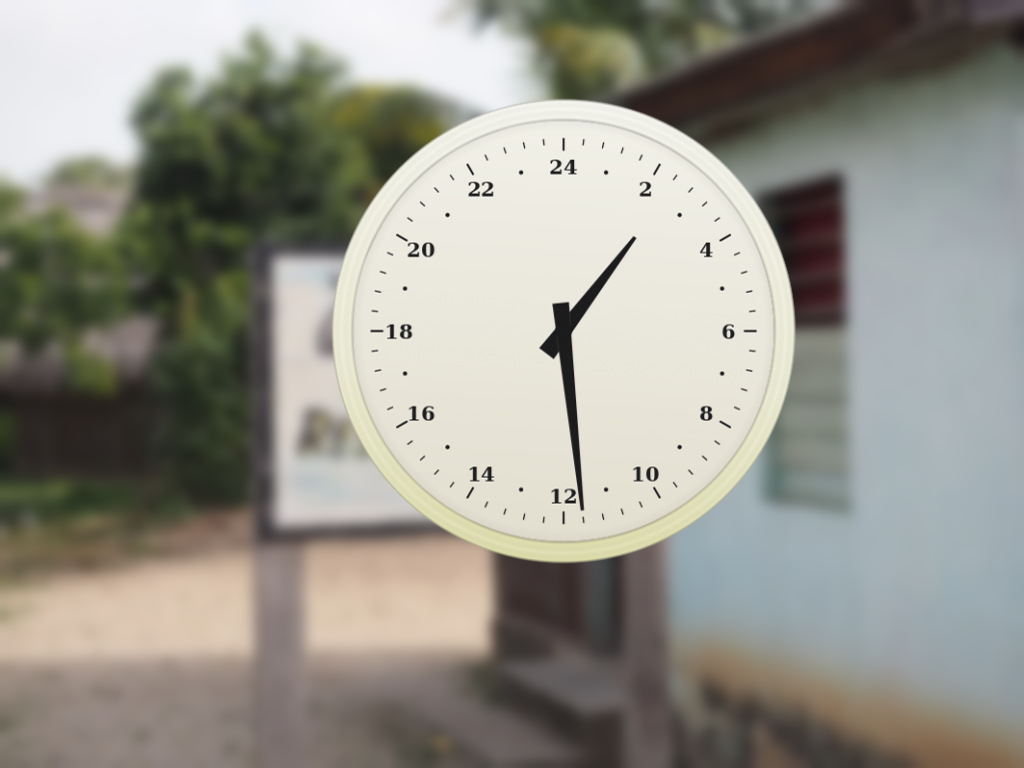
h=2 m=29
